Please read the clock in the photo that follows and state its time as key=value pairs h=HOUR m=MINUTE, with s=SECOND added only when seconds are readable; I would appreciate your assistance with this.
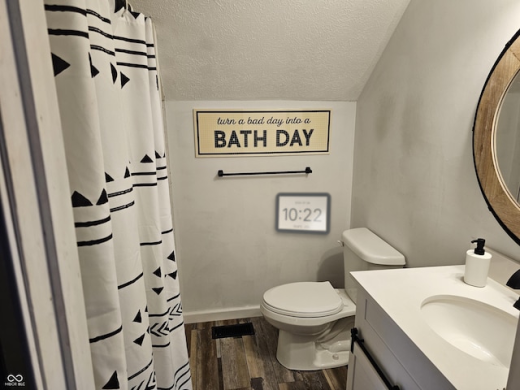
h=10 m=22
